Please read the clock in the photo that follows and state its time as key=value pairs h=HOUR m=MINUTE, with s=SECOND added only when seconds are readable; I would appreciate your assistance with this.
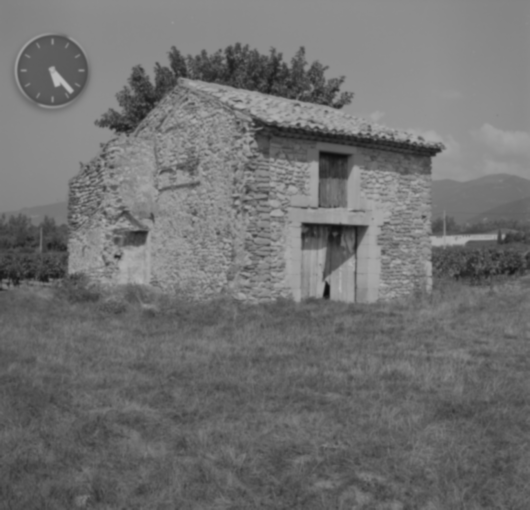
h=5 m=23
